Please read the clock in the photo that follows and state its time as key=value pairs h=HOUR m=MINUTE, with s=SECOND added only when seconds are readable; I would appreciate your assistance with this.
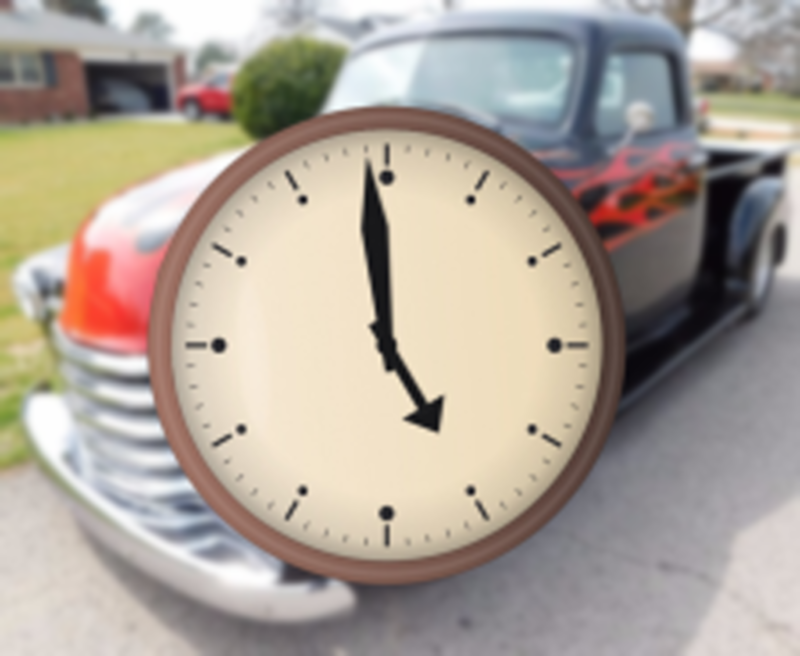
h=4 m=59
